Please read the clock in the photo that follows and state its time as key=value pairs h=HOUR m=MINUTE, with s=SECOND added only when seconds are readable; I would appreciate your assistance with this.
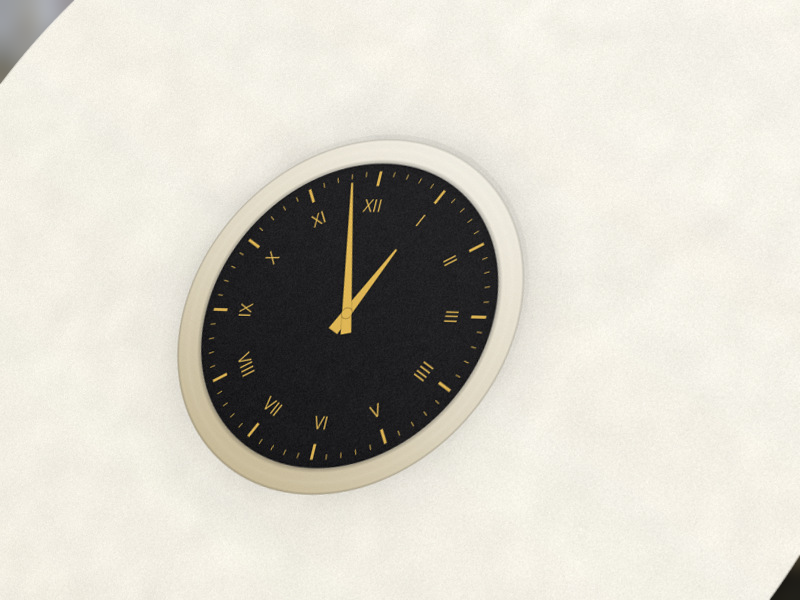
h=12 m=58
